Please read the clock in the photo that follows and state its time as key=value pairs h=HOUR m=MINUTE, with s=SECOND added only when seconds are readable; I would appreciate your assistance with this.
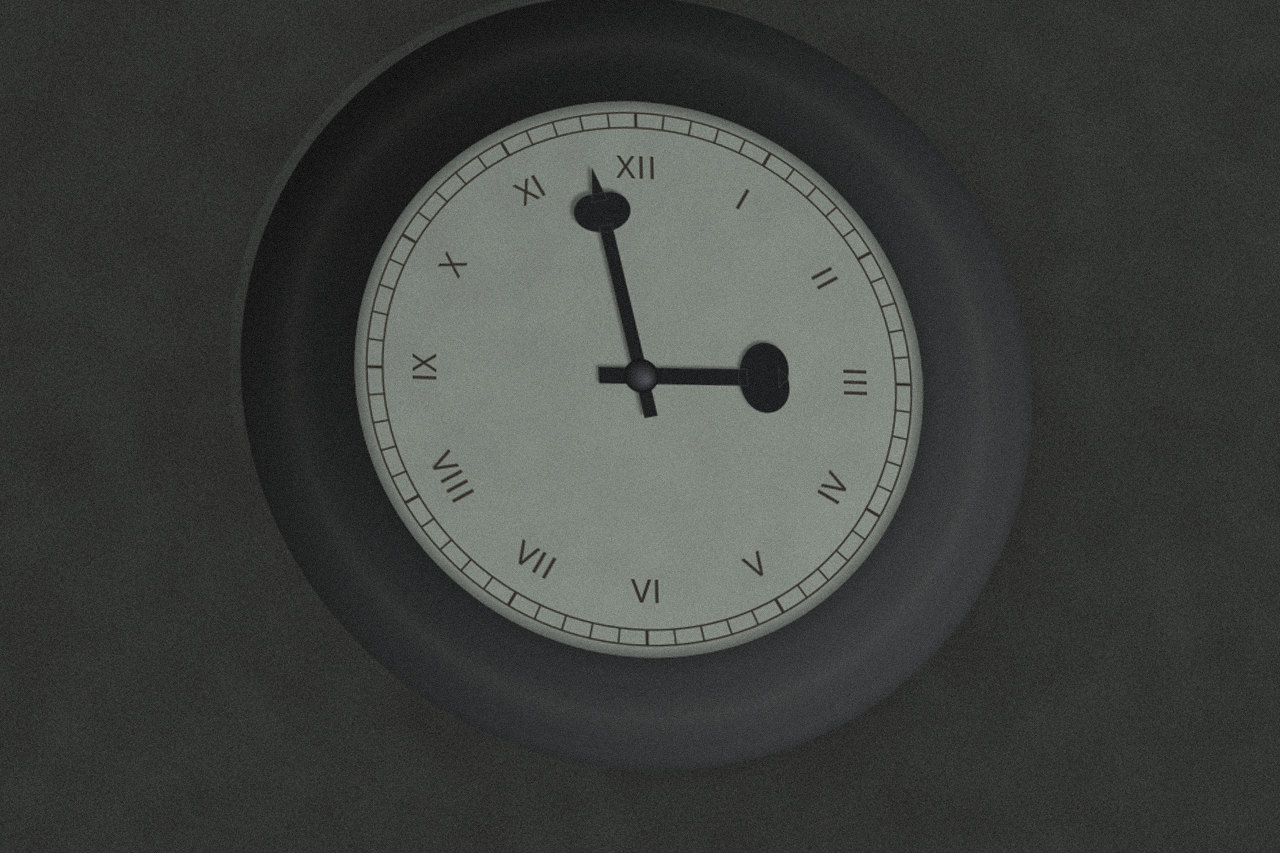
h=2 m=58
